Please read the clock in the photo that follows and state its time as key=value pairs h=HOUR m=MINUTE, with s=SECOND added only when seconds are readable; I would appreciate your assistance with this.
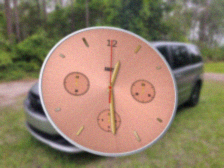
h=12 m=29
